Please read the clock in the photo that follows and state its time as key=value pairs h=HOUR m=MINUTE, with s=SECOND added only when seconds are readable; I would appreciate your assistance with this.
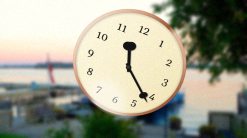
h=11 m=22
